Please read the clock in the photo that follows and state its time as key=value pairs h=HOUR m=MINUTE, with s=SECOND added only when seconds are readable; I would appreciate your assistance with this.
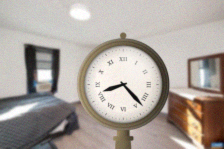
h=8 m=23
